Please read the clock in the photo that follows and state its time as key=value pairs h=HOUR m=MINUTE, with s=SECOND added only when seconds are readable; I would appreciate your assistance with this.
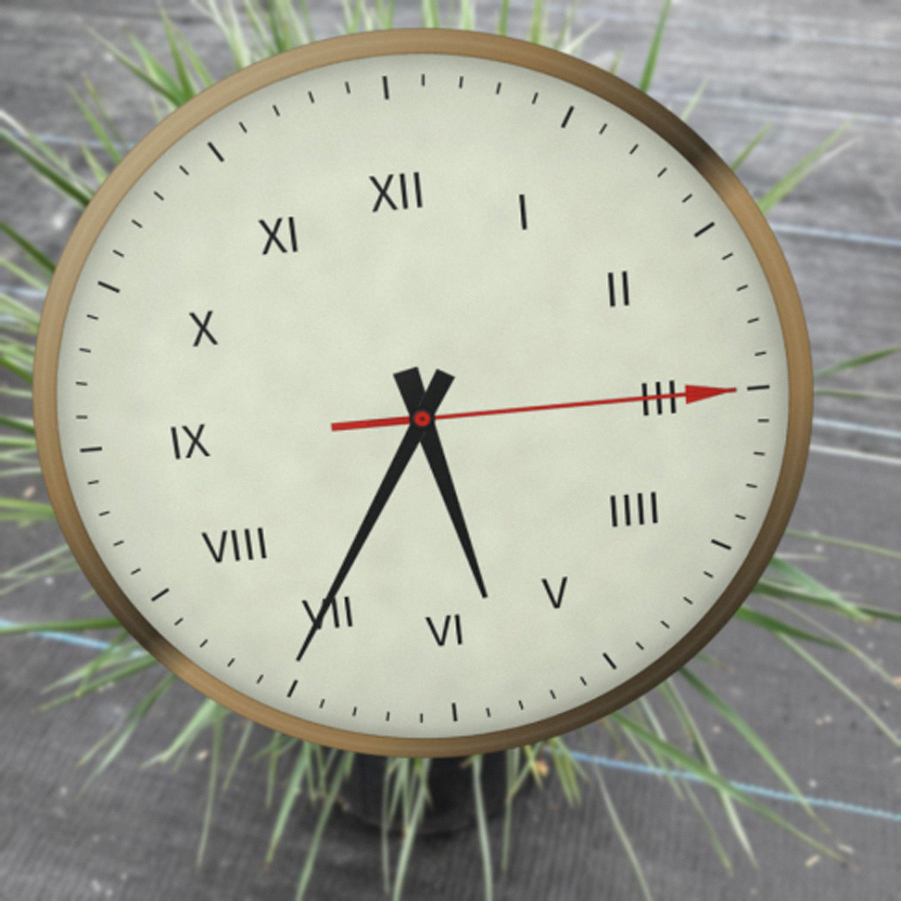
h=5 m=35 s=15
